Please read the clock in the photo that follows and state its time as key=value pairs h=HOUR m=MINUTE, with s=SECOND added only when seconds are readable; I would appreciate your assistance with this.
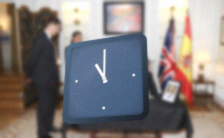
h=11 m=0
